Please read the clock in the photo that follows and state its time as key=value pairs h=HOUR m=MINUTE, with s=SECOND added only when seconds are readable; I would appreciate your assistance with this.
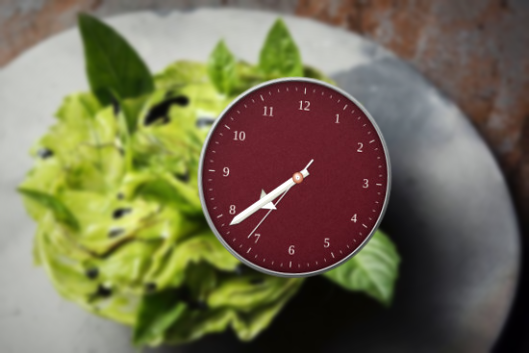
h=7 m=38 s=36
